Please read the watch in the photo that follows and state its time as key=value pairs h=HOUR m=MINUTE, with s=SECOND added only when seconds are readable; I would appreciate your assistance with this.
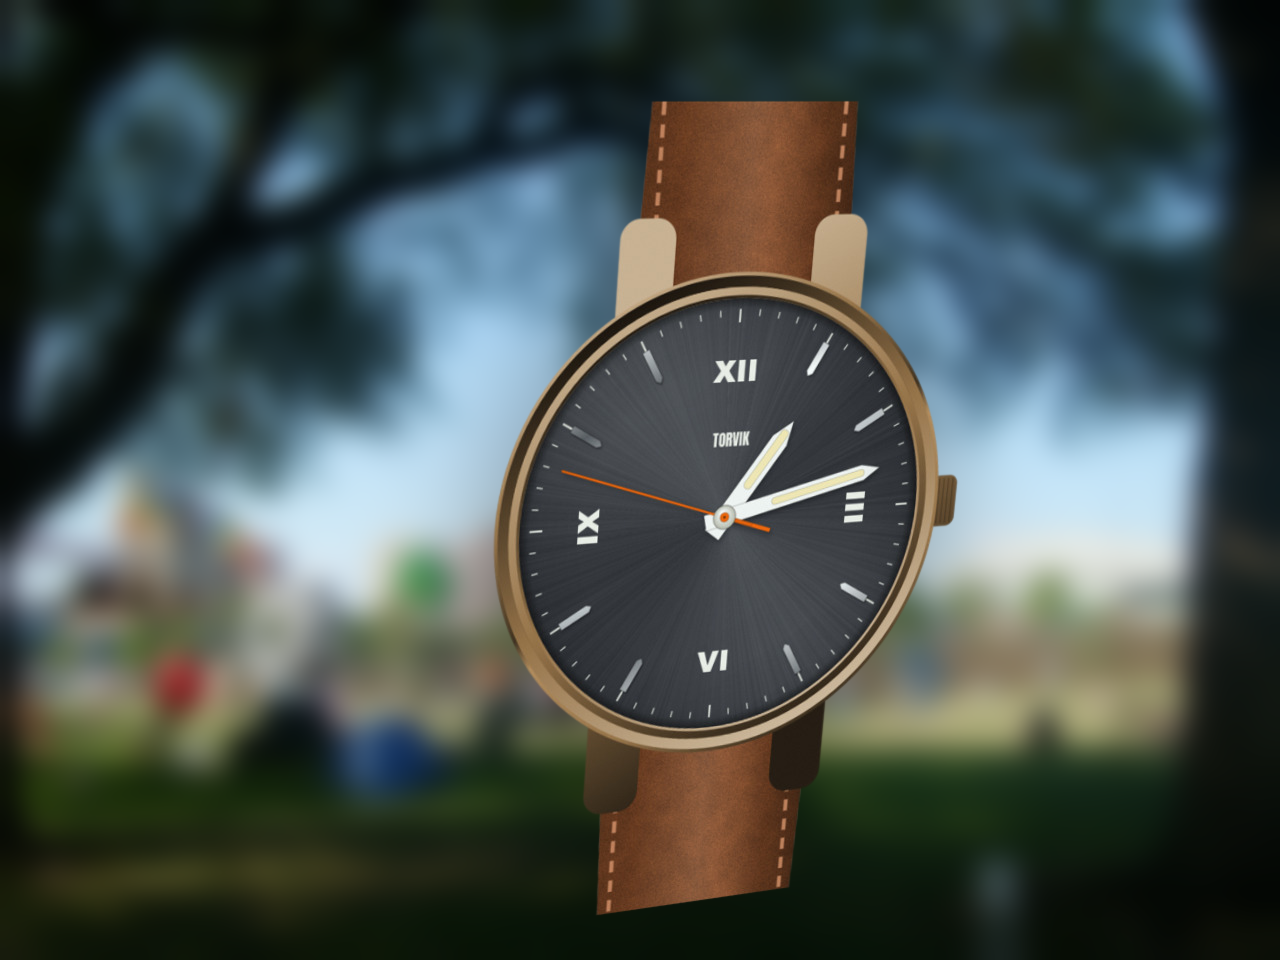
h=1 m=12 s=48
